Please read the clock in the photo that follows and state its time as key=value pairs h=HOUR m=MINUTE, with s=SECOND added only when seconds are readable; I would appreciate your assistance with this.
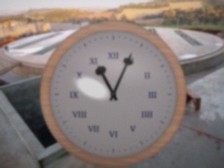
h=11 m=4
